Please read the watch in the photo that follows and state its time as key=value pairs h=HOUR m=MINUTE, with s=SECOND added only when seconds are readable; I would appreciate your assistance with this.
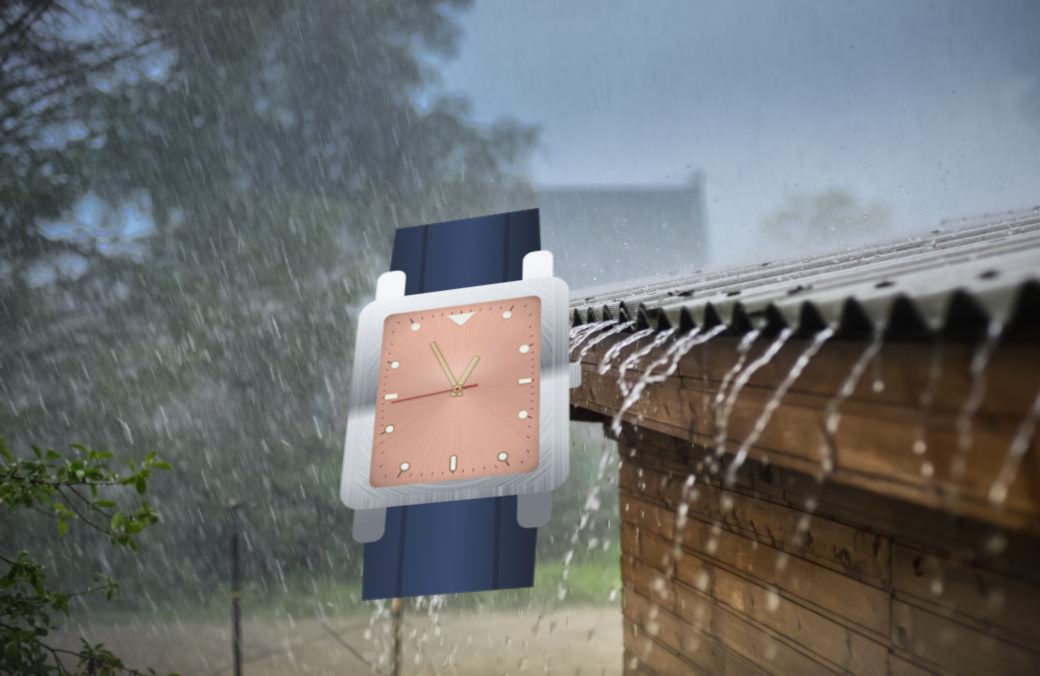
h=12 m=55 s=44
